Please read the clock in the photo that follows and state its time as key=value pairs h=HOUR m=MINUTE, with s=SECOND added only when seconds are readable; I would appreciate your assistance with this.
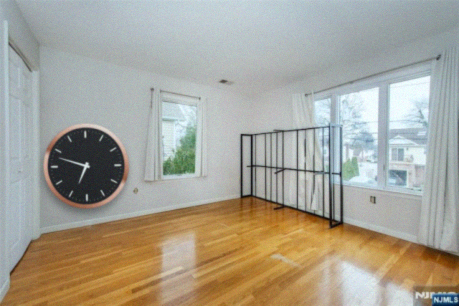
h=6 m=48
